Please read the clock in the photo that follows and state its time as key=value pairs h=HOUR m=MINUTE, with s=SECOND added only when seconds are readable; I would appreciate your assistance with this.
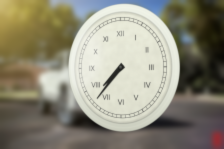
h=7 m=37
